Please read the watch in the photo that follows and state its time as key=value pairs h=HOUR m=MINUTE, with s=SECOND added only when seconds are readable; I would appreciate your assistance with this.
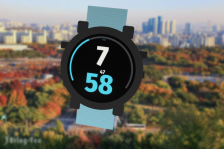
h=7 m=58
